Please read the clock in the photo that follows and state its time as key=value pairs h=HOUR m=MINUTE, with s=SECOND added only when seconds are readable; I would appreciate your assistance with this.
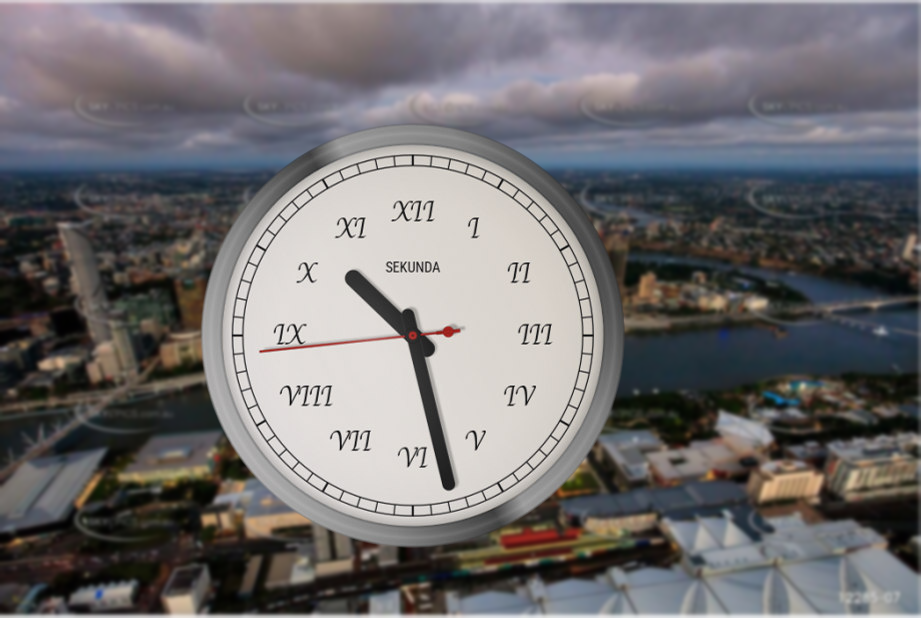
h=10 m=27 s=44
